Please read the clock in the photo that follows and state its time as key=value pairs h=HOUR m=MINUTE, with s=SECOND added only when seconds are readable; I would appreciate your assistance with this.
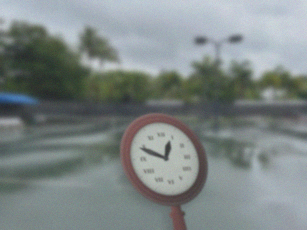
h=12 m=49
